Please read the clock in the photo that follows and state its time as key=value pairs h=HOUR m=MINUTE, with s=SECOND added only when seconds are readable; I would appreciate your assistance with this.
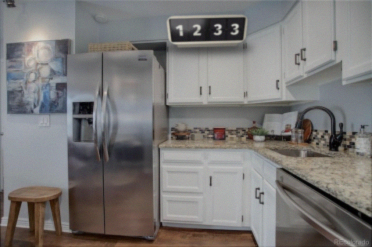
h=12 m=33
